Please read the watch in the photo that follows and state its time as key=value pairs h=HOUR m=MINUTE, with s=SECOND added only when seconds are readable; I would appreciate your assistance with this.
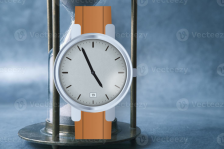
h=4 m=56
